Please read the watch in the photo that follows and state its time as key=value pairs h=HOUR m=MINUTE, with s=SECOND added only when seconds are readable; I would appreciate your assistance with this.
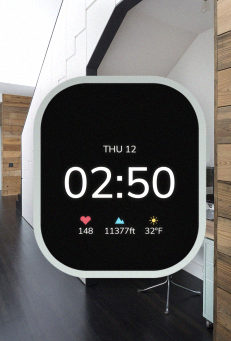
h=2 m=50
